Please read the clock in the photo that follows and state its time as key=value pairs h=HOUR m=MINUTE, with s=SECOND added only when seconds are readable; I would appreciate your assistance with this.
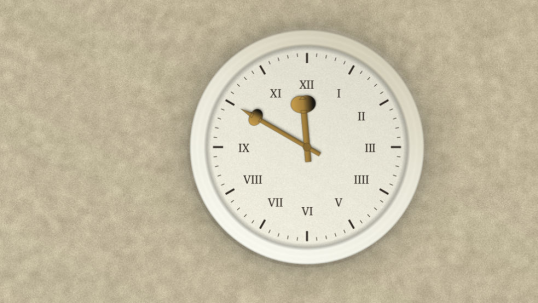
h=11 m=50
